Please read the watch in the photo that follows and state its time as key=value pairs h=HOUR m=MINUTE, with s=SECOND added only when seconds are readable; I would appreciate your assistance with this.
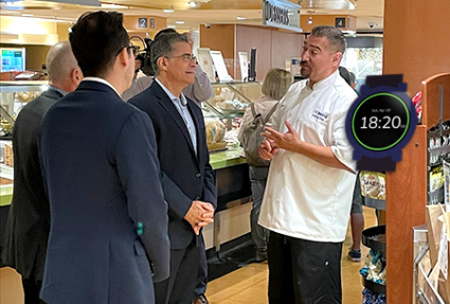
h=18 m=20
